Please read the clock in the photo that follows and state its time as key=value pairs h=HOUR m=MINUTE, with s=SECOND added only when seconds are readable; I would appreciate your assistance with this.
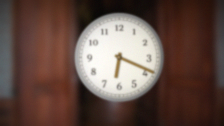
h=6 m=19
